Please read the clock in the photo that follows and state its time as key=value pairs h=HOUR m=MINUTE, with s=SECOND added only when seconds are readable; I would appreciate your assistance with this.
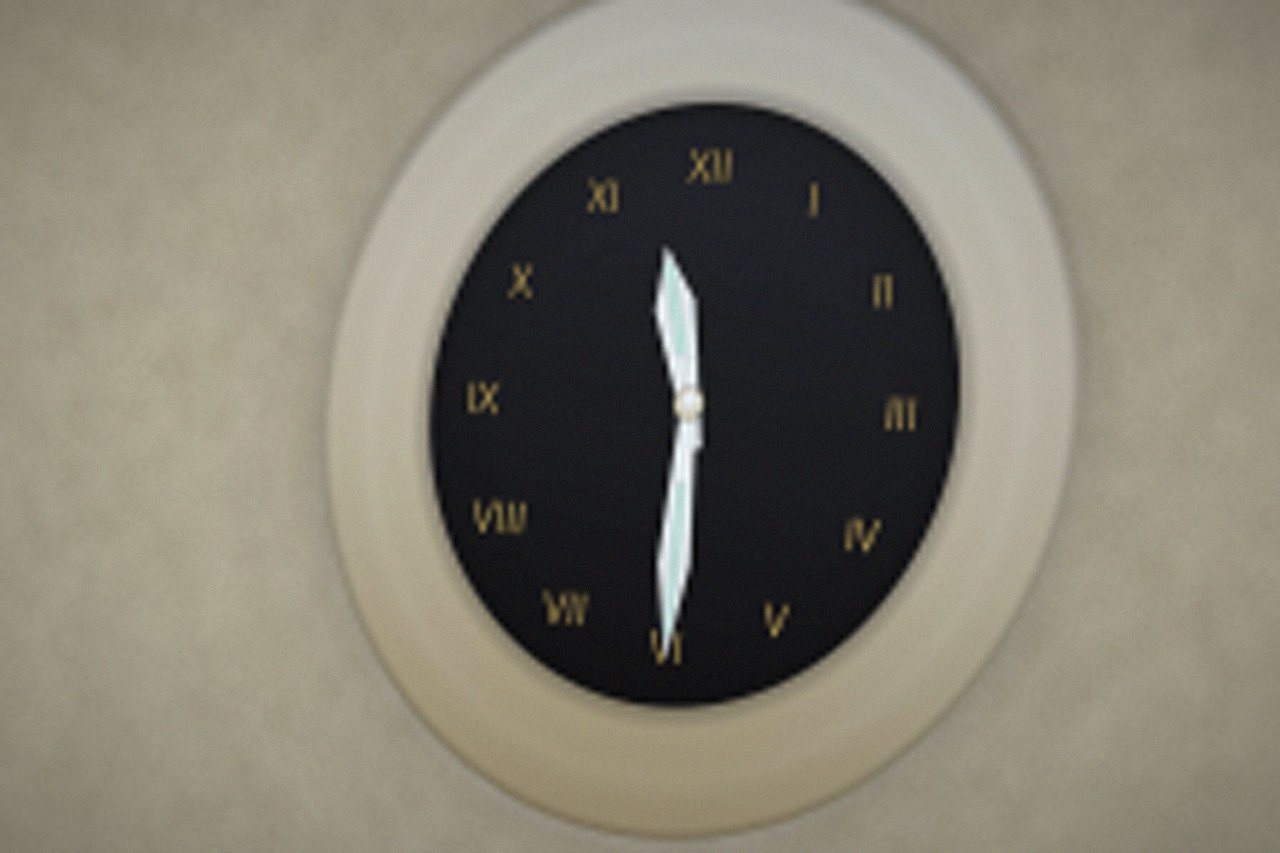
h=11 m=30
